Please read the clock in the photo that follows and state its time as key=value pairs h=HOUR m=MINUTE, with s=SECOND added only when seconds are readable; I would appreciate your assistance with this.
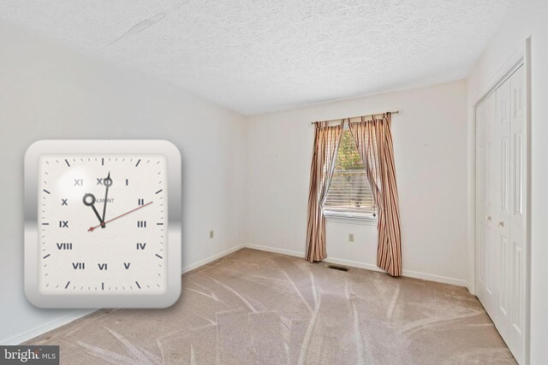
h=11 m=1 s=11
